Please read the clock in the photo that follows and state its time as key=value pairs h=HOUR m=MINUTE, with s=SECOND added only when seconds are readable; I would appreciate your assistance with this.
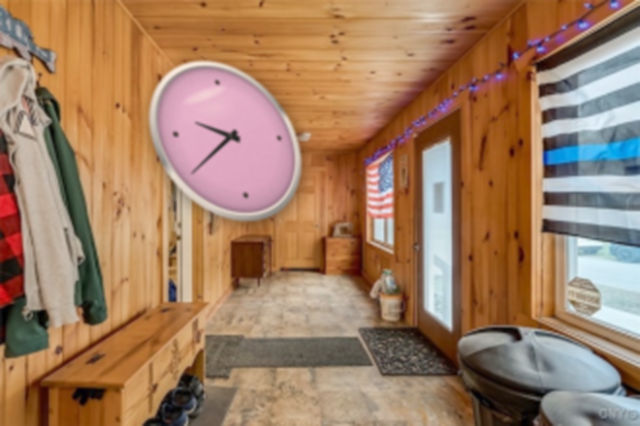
h=9 m=39
